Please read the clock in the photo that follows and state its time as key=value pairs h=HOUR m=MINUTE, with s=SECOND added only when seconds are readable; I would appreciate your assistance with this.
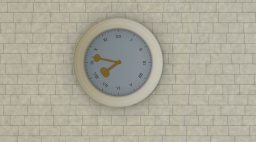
h=7 m=47
